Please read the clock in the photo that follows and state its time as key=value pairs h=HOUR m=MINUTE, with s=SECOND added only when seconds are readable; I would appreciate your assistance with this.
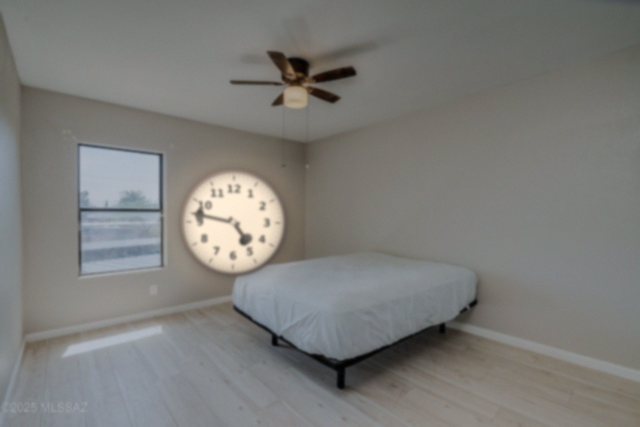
h=4 m=47
